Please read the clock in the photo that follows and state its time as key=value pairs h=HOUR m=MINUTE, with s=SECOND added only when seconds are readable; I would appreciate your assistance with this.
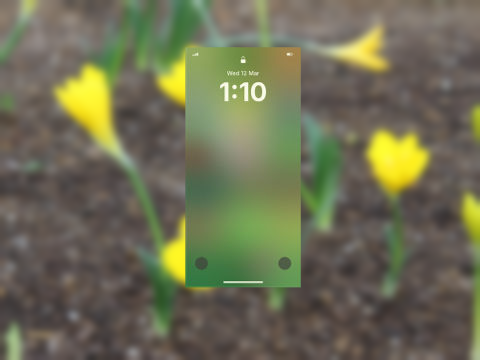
h=1 m=10
